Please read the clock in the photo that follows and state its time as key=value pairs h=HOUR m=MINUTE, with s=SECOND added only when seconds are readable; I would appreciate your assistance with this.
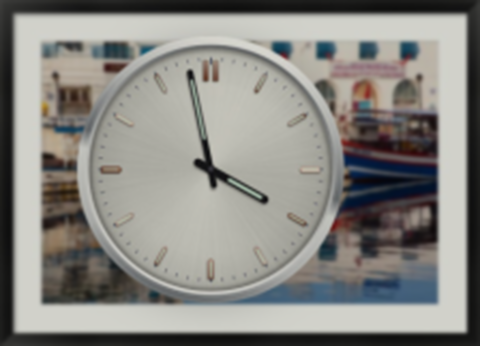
h=3 m=58
